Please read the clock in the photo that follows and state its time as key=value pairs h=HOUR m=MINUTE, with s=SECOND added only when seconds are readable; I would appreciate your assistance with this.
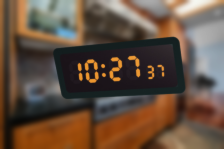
h=10 m=27 s=37
